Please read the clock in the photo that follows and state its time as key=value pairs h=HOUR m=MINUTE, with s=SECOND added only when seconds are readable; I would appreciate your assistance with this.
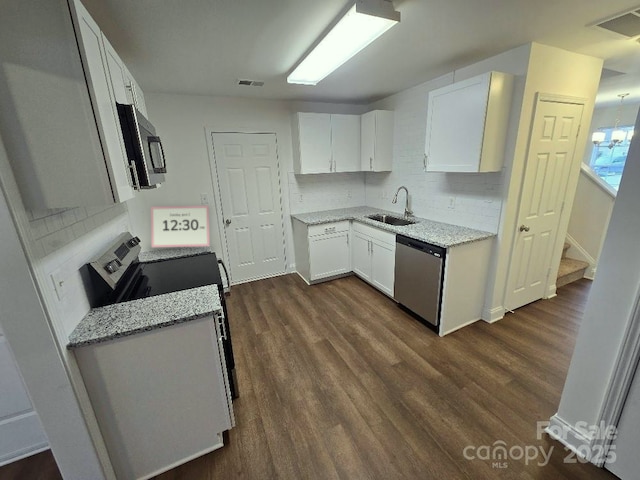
h=12 m=30
